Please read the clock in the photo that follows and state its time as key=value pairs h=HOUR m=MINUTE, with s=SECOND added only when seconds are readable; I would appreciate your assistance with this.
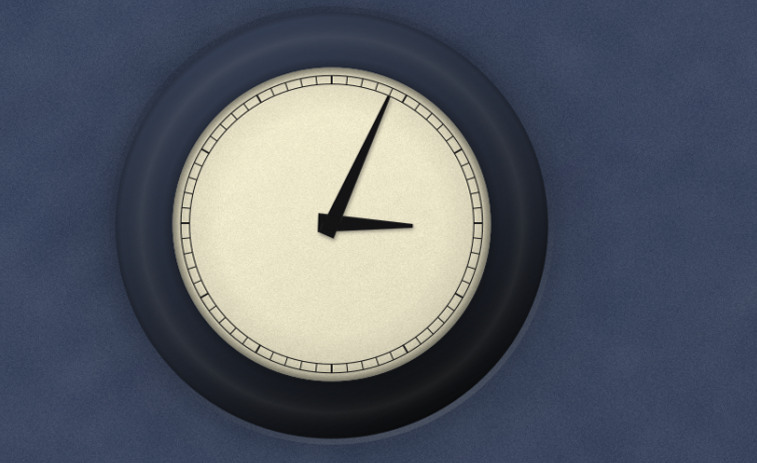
h=3 m=4
